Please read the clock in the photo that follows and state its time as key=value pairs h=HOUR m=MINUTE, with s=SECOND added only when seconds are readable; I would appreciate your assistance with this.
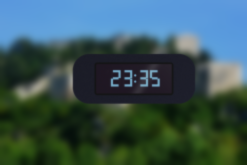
h=23 m=35
